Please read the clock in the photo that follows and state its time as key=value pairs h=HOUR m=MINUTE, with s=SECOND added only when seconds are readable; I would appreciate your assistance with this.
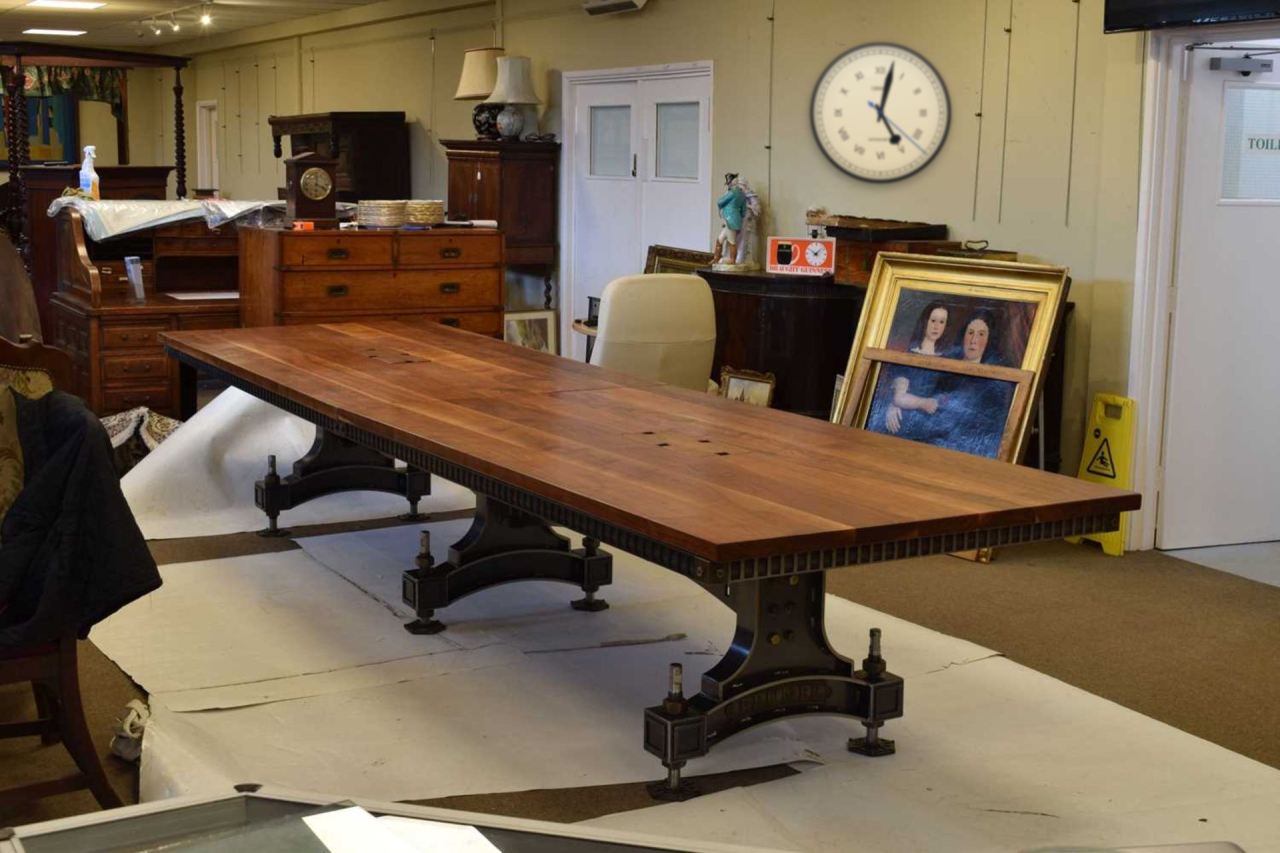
h=5 m=2 s=22
